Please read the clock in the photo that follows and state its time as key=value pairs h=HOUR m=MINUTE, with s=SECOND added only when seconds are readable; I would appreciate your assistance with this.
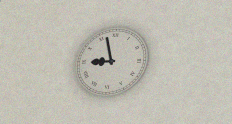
h=8 m=57
